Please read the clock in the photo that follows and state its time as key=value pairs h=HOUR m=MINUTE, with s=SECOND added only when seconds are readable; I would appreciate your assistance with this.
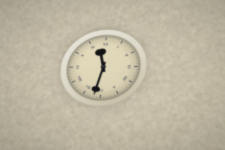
h=11 m=32
